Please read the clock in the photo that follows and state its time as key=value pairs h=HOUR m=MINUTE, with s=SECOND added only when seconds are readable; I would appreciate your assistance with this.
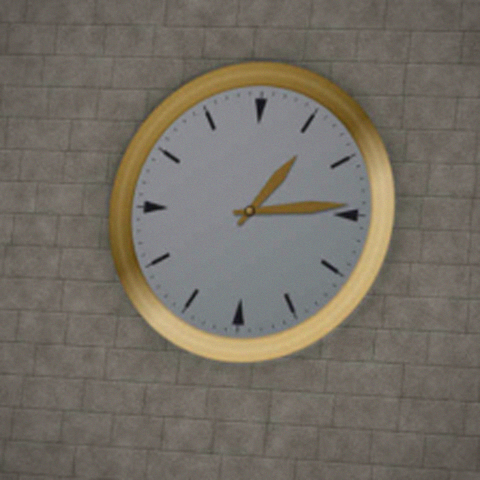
h=1 m=14
